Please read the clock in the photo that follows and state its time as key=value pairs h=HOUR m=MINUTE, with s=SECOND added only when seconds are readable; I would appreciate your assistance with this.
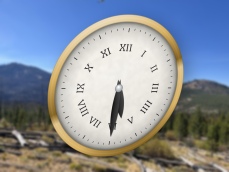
h=5 m=30
